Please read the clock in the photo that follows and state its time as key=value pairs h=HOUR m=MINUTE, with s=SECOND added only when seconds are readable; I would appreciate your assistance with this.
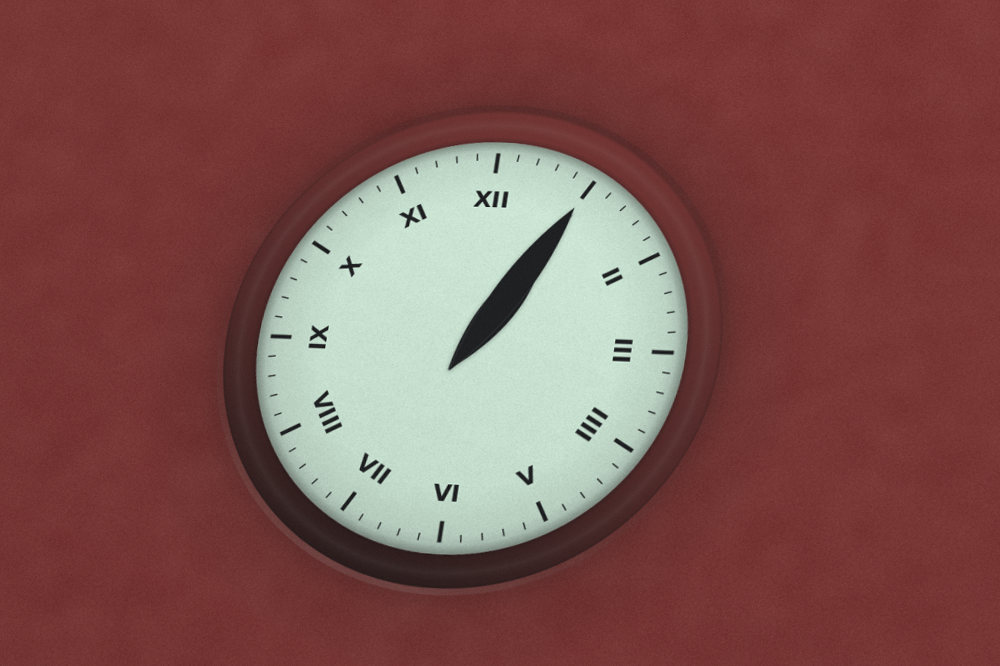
h=1 m=5
